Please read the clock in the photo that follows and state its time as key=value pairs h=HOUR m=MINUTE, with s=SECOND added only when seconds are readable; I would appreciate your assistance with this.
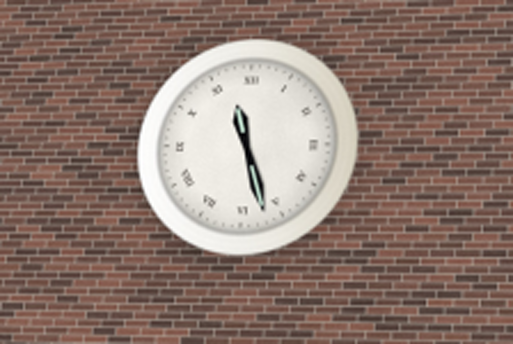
h=11 m=27
